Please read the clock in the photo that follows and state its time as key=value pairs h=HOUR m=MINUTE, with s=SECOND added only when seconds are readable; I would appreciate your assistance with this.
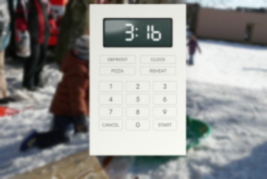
h=3 m=16
